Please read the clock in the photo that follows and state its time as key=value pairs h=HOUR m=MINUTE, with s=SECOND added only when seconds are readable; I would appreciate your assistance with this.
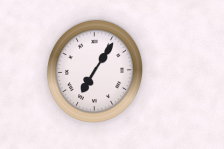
h=7 m=6
